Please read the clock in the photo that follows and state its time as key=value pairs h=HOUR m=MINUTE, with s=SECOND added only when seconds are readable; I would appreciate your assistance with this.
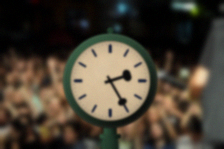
h=2 m=25
